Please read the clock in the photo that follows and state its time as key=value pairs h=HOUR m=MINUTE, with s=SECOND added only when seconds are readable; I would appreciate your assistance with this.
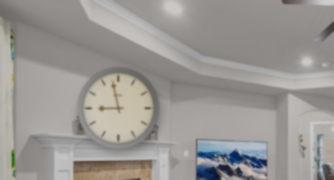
h=8 m=58
